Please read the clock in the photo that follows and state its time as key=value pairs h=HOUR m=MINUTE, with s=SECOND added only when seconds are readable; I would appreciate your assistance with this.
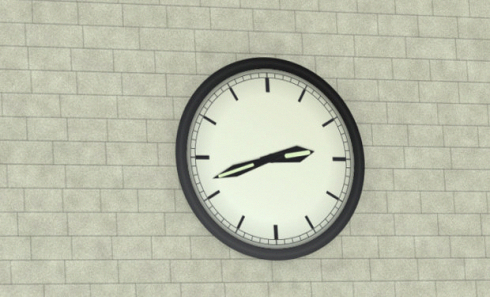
h=2 m=42
